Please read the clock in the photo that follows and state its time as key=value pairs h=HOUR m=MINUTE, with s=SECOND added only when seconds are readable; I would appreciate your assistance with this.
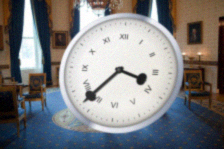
h=3 m=37
